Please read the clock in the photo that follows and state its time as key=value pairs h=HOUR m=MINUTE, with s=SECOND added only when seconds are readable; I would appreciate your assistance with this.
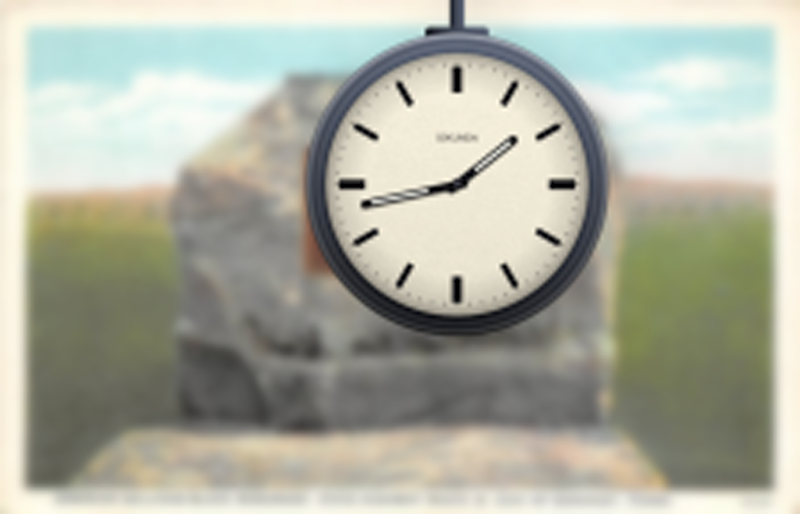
h=1 m=43
